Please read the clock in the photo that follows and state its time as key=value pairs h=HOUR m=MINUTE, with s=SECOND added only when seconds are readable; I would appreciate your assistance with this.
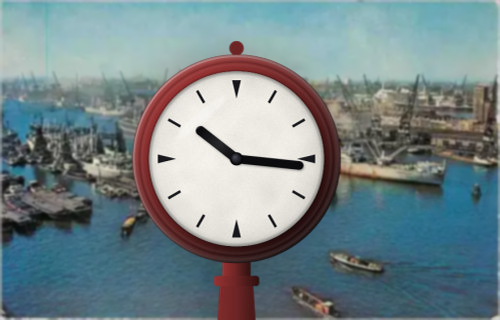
h=10 m=16
